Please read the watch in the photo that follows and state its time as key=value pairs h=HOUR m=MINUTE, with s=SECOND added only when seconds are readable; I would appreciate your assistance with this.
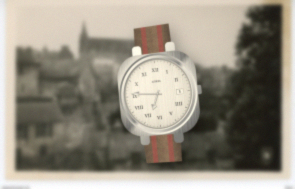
h=6 m=46
